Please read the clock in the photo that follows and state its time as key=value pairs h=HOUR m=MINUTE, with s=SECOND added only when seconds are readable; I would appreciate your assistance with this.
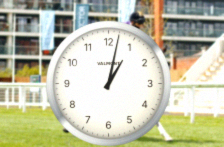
h=1 m=2
